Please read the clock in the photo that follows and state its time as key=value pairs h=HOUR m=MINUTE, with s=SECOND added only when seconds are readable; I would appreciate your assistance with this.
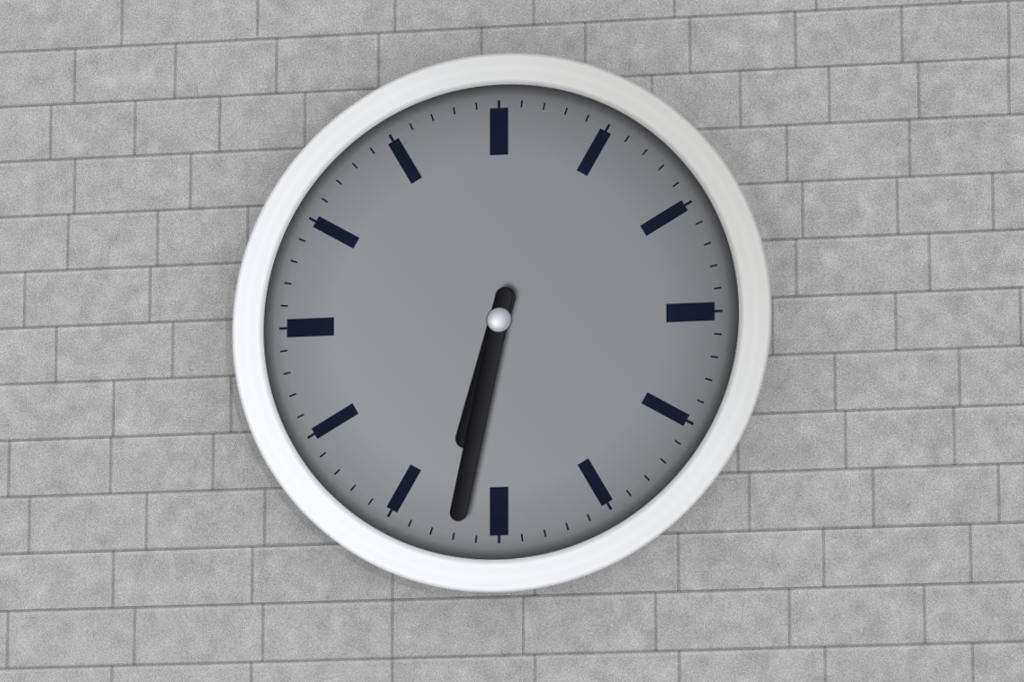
h=6 m=32
